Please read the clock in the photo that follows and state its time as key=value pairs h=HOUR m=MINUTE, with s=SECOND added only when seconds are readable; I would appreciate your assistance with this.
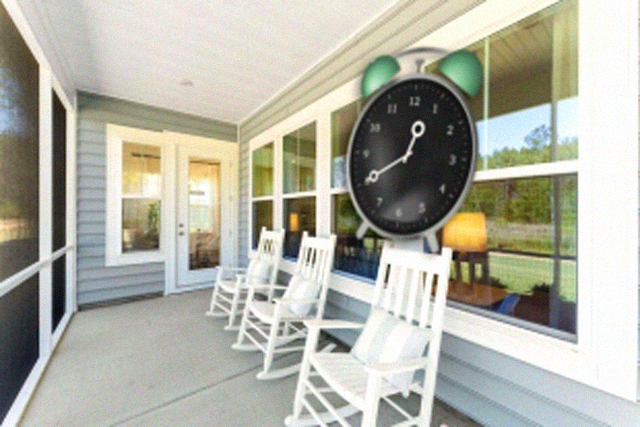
h=12 m=40
